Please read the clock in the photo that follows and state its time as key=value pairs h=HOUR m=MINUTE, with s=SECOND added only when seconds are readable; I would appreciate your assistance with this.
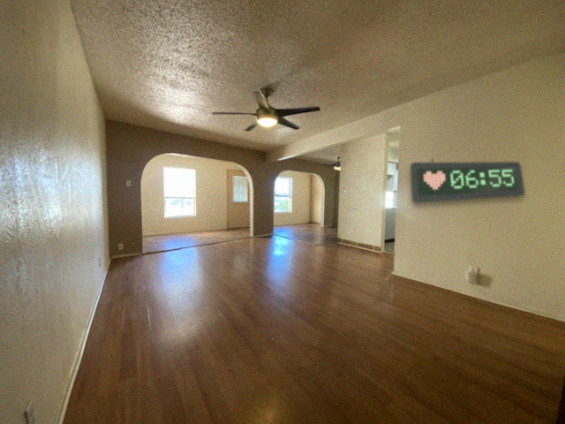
h=6 m=55
